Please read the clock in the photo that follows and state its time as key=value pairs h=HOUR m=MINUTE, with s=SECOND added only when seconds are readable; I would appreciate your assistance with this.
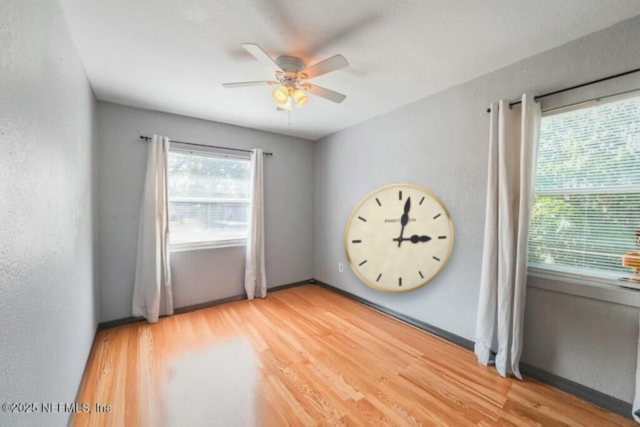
h=3 m=2
